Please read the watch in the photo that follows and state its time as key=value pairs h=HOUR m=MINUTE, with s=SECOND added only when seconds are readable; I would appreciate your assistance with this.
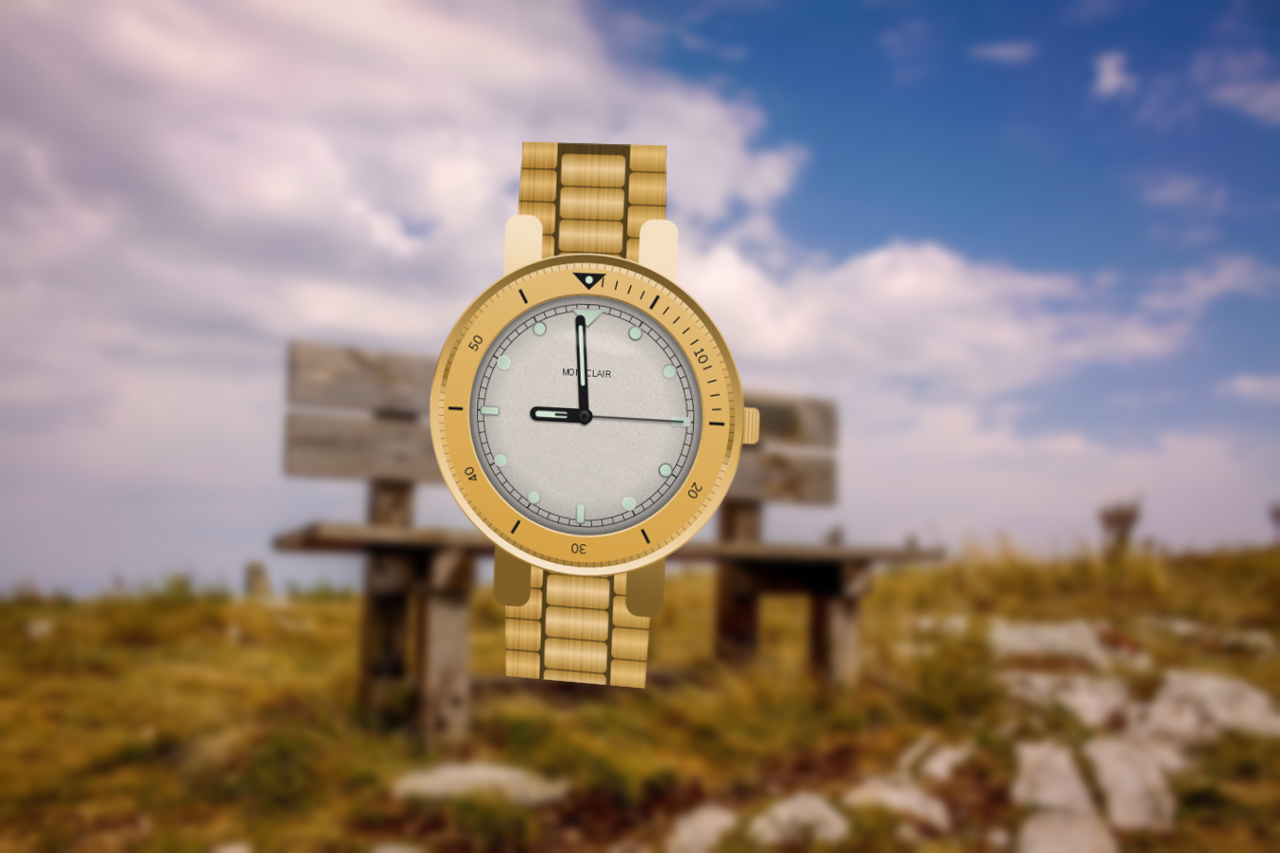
h=8 m=59 s=15
